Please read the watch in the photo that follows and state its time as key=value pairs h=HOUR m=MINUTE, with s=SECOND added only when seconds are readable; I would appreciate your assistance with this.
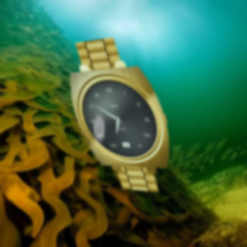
h=6 m=51
